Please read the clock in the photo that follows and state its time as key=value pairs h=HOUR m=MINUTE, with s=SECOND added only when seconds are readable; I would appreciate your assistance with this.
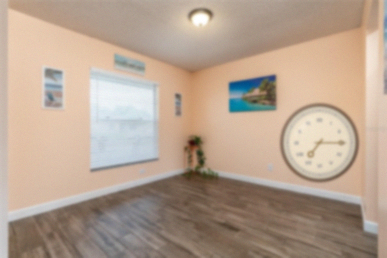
h=7 m=15
